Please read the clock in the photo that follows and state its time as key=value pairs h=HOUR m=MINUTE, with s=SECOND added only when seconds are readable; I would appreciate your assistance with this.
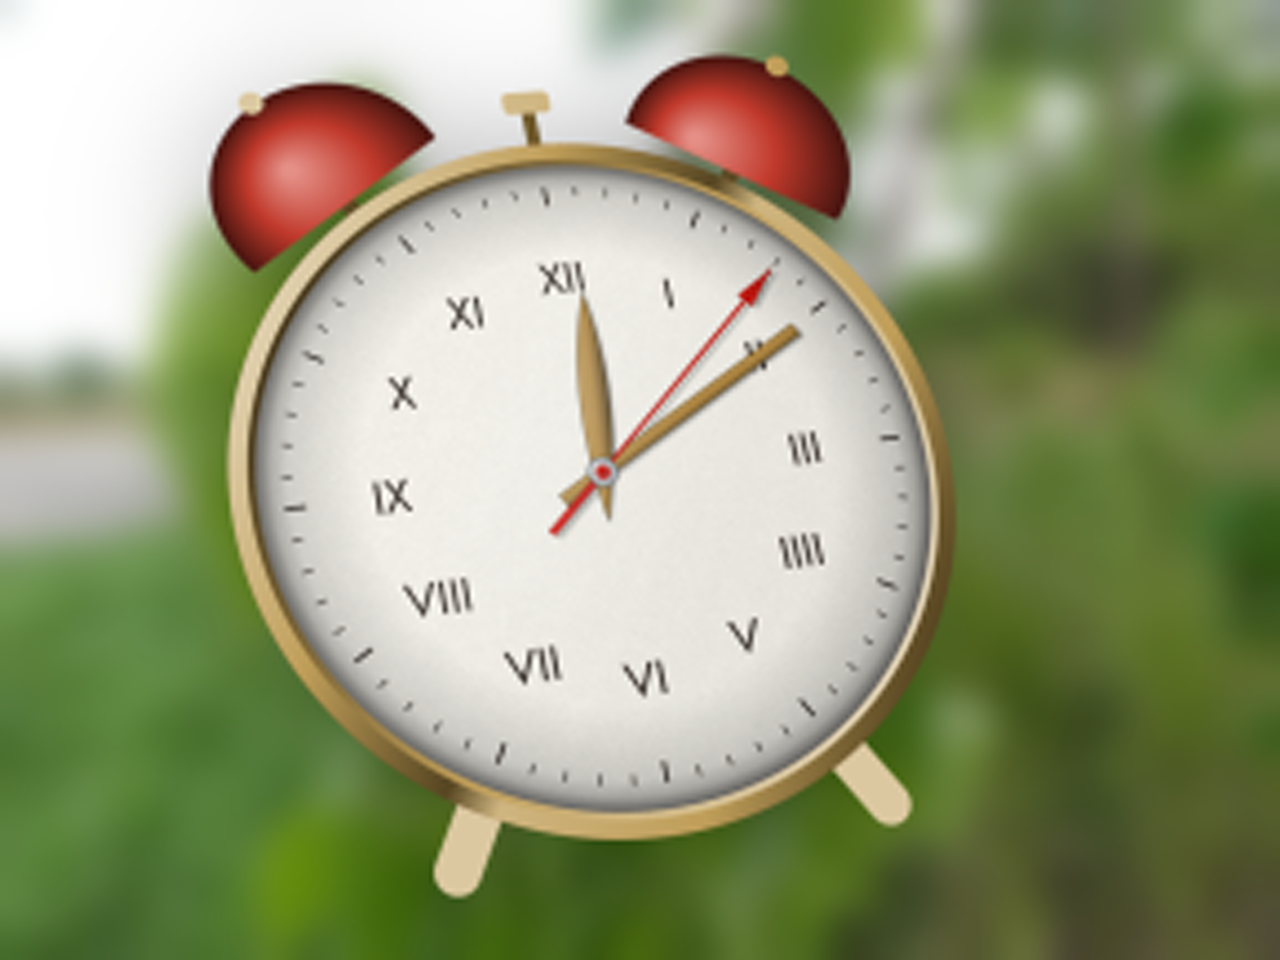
h=12 m=10 s=8
